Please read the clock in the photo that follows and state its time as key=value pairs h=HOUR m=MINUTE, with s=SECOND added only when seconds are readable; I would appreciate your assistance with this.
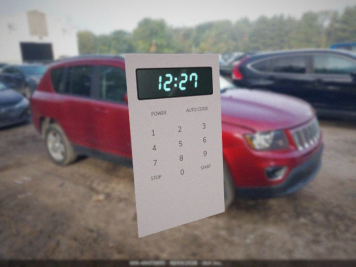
h=12 m=27
